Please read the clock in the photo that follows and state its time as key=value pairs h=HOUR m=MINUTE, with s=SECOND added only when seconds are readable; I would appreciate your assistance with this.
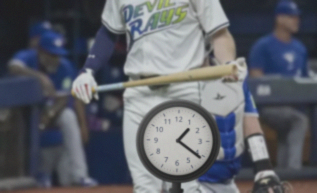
h=1 m=21
